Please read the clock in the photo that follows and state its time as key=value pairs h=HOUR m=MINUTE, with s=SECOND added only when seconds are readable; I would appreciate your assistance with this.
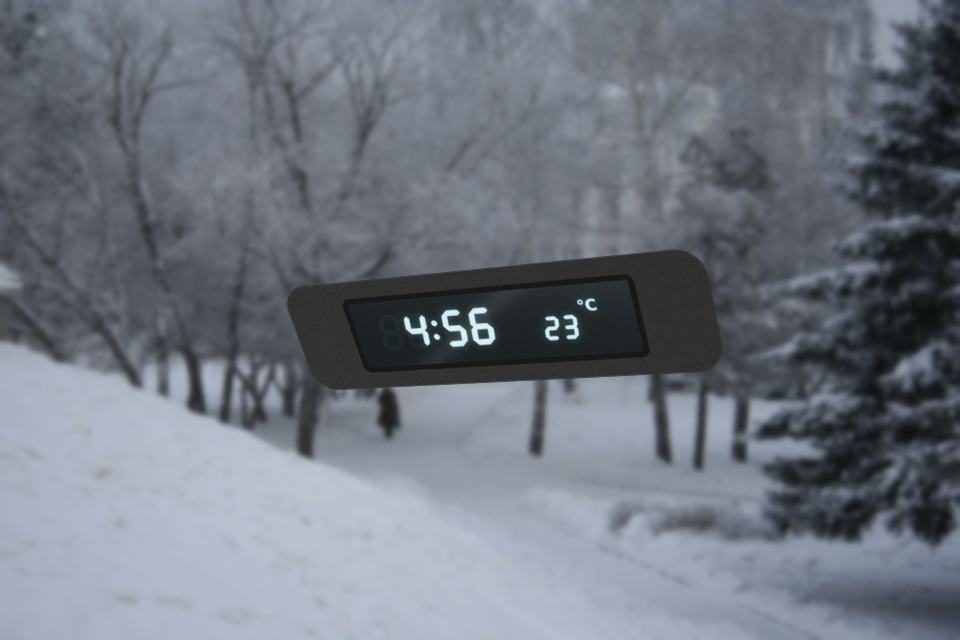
h=4 m=56
